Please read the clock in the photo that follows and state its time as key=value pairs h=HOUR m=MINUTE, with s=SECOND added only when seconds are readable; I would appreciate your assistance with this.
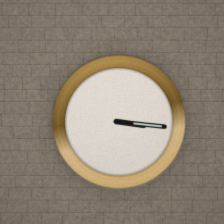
h=3 m=16
